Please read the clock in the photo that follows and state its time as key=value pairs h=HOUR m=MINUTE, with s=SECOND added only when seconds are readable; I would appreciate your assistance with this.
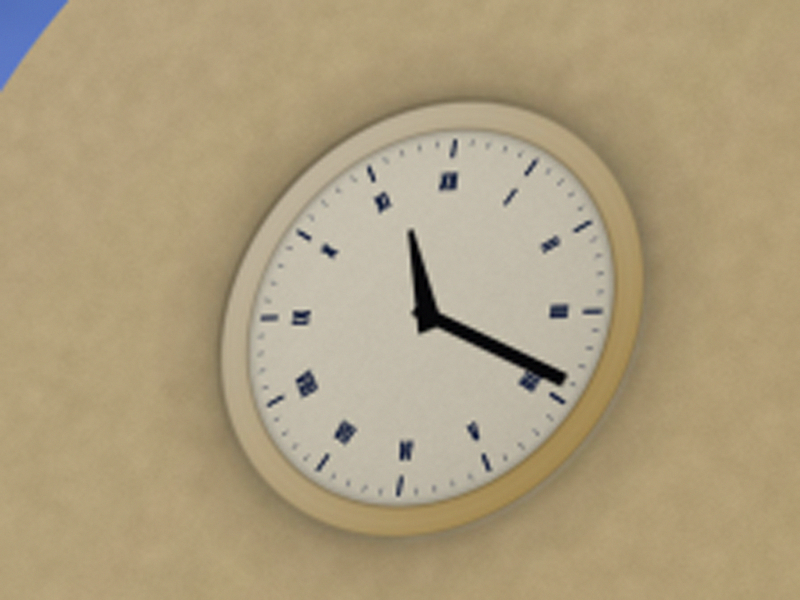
h=11 m=19
